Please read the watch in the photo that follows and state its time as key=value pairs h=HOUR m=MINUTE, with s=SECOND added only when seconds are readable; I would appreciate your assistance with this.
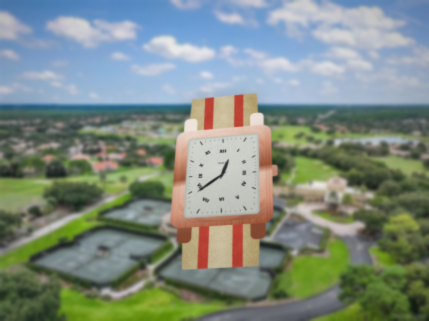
h=12 m=39
